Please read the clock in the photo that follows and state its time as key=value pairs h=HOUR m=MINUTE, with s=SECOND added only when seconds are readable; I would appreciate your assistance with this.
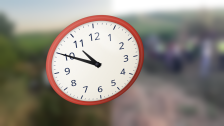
h=10 m=50
